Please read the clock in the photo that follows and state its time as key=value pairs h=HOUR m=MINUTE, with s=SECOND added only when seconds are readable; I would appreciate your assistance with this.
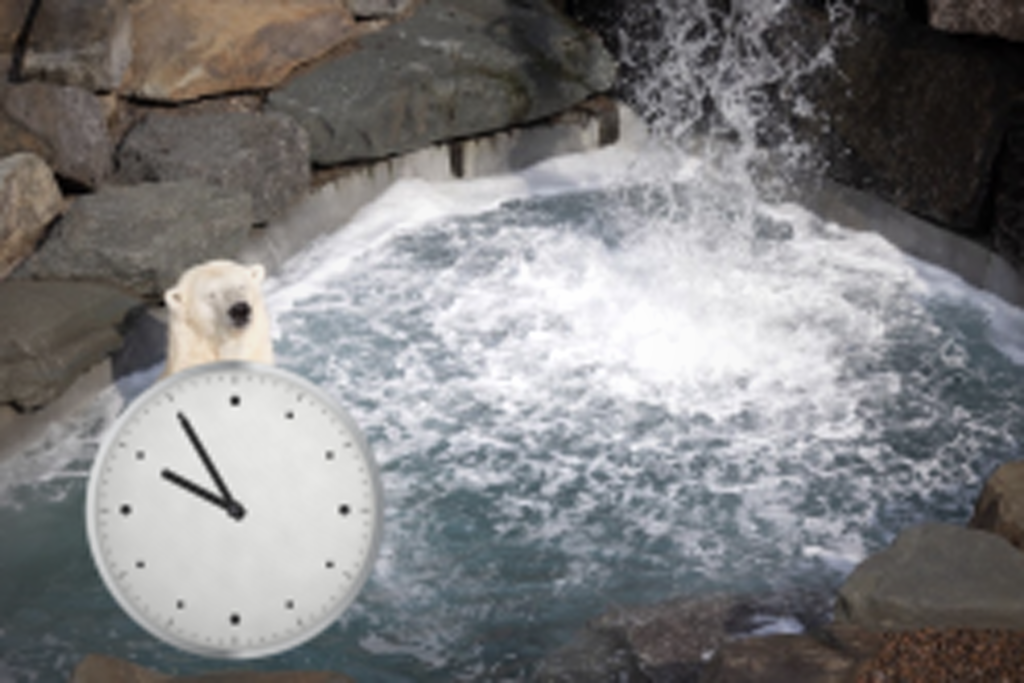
h=9 m=55
